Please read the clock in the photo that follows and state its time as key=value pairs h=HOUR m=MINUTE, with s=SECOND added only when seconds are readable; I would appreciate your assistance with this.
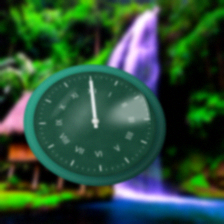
h=12 m=0
